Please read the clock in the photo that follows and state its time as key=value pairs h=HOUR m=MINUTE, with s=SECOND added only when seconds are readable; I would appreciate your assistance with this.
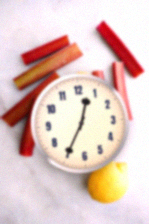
h=12 m=35
